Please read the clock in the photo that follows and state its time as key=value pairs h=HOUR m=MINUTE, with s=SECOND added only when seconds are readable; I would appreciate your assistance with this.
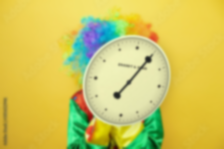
h=7 m=5
